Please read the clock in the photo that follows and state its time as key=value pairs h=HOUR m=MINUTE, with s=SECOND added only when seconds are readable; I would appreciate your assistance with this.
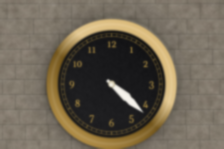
h=4 m=22
